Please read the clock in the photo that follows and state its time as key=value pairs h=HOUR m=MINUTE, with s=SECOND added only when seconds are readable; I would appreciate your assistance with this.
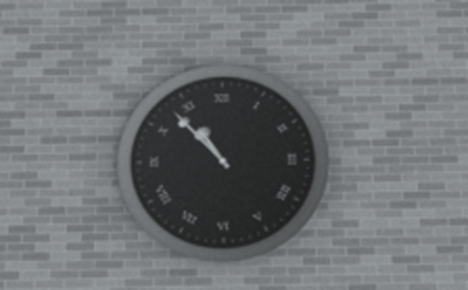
h=10 m=53
